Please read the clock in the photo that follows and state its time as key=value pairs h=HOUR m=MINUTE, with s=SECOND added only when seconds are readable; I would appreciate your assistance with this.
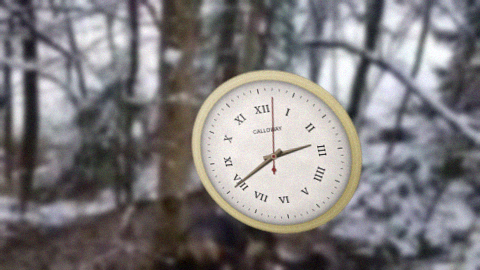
h=2 m=40 s=2
